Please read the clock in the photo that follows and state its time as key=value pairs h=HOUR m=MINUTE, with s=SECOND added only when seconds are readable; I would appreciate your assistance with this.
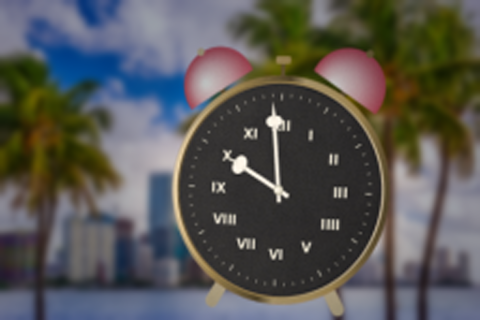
h=9 m=59
